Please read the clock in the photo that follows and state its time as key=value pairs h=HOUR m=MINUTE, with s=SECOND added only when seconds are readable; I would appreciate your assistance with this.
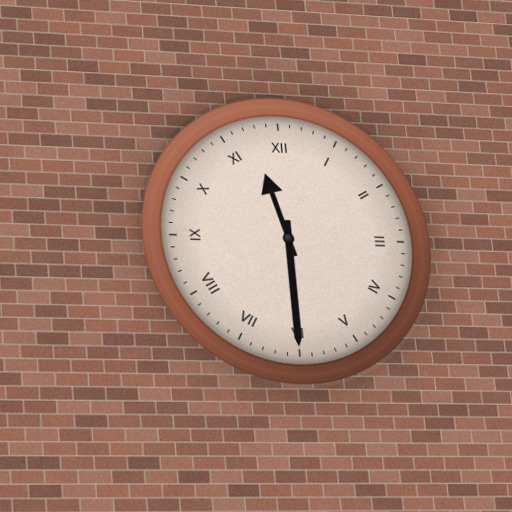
h=11 m=30
